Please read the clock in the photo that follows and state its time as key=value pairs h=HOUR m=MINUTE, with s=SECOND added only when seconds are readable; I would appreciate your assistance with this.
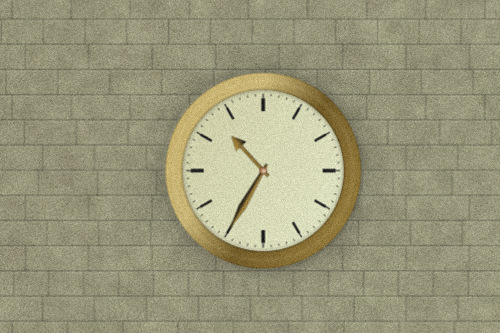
h=10 m=35
